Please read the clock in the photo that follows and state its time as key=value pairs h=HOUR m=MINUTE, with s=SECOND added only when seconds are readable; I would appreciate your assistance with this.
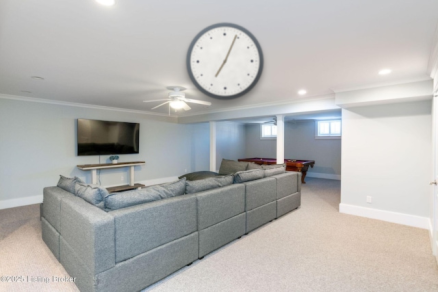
h=7 m=4
